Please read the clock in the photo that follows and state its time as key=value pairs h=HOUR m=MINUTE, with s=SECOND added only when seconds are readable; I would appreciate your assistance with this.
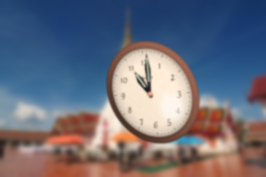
h=11 m=1
